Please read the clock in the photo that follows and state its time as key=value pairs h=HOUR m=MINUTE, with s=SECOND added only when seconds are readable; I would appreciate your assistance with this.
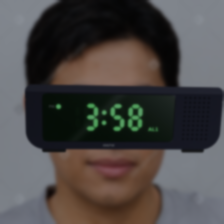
h=3 m=58
